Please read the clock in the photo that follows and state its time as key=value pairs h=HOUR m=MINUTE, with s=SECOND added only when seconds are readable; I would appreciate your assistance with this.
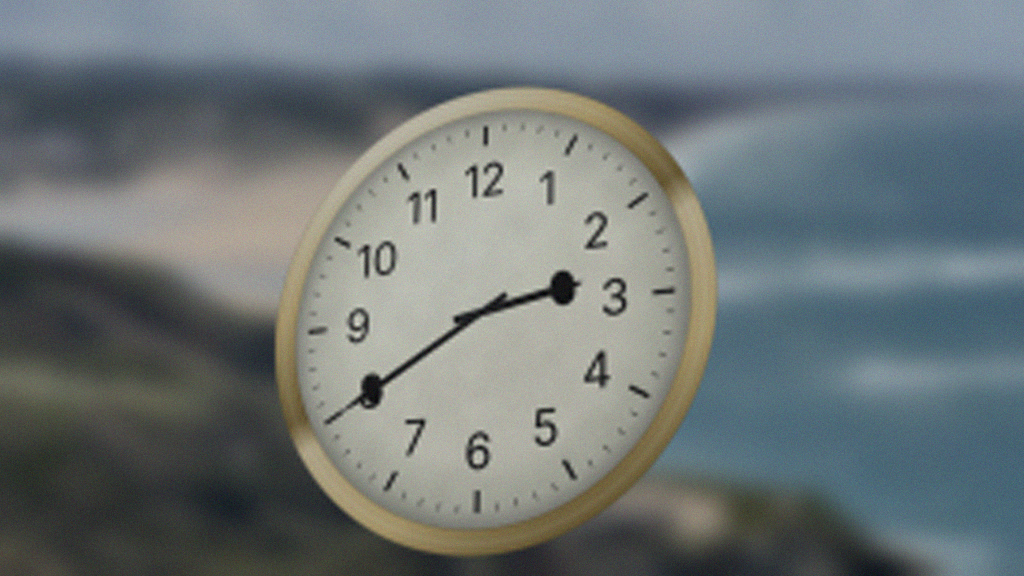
h=2 m=40
